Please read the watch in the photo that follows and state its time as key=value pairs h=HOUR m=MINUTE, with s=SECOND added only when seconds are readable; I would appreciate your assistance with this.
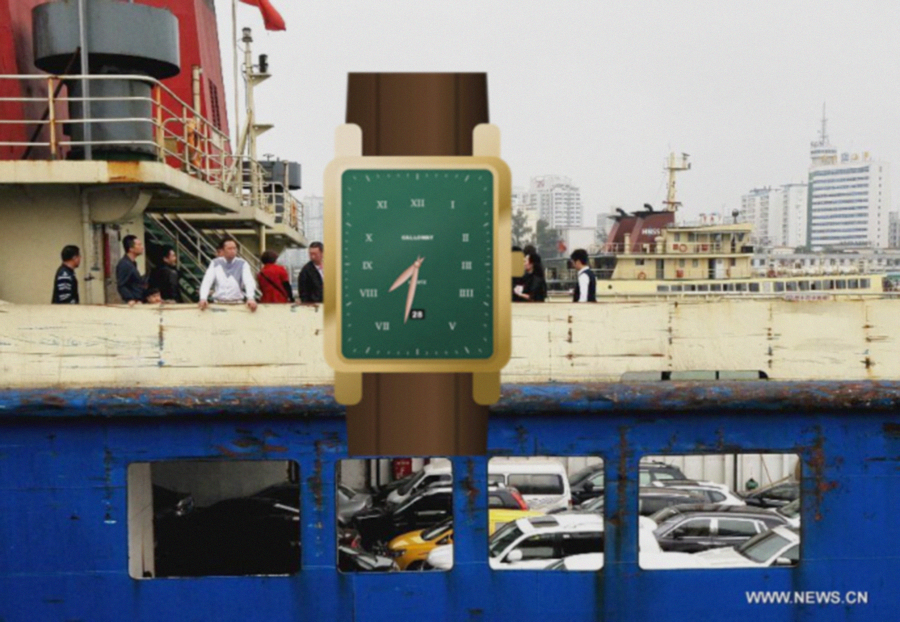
h=7 m=32
